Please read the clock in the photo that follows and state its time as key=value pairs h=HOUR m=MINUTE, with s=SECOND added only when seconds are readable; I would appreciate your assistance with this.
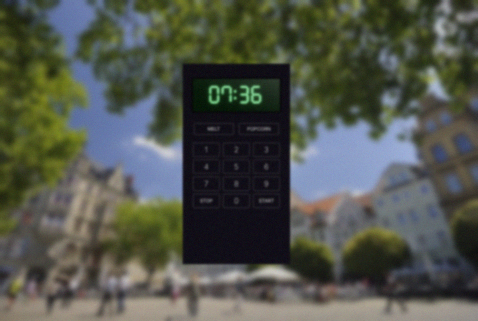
h=7 m=36
